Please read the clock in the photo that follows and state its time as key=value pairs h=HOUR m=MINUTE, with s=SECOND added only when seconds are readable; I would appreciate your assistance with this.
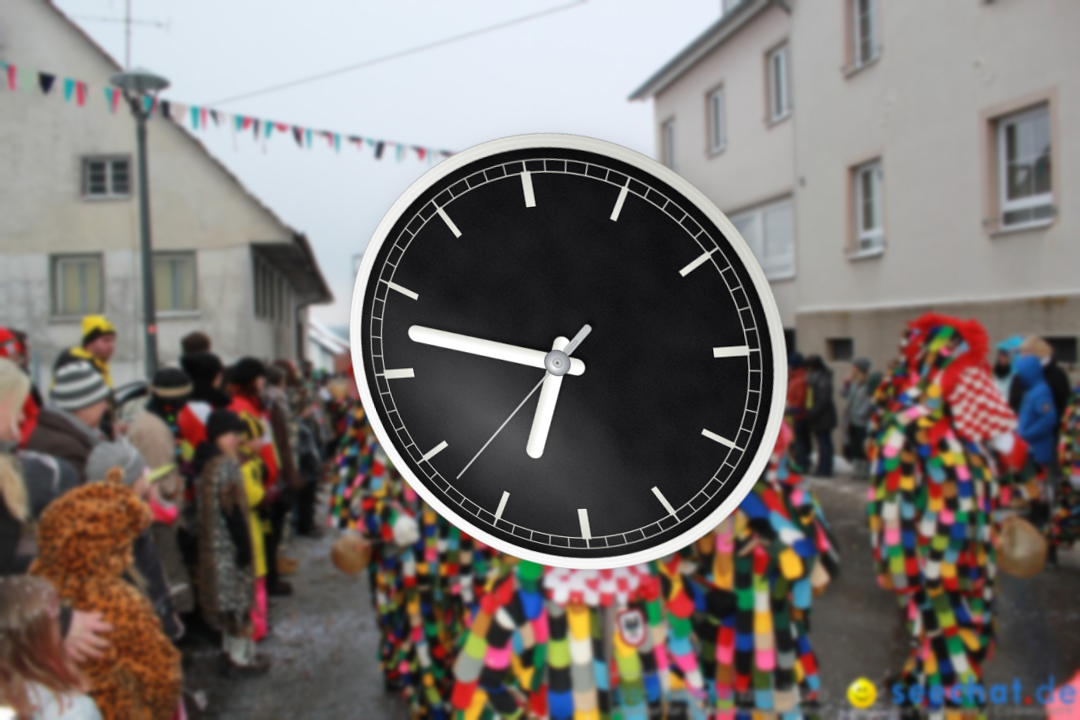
h=6 m=47 s=38
